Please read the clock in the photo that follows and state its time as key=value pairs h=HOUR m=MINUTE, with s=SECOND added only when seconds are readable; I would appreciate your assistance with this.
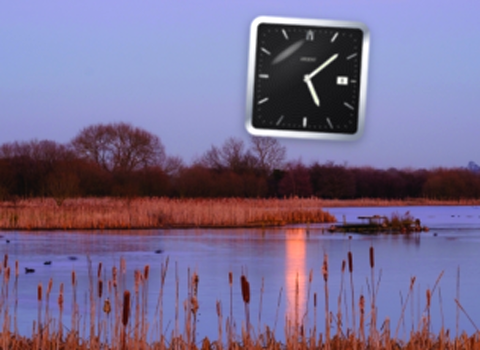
h=5 m=8
